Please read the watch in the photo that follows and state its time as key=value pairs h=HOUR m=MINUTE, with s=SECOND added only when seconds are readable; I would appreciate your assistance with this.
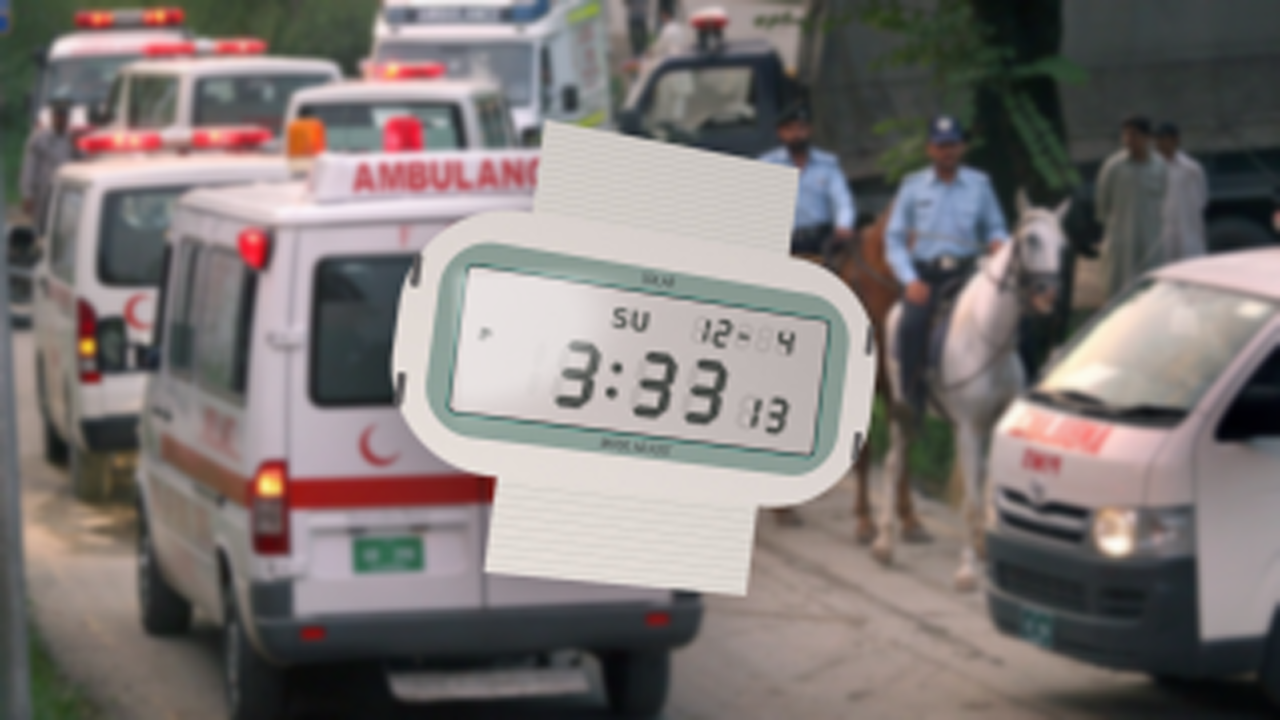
h=3 m=33 s=13
